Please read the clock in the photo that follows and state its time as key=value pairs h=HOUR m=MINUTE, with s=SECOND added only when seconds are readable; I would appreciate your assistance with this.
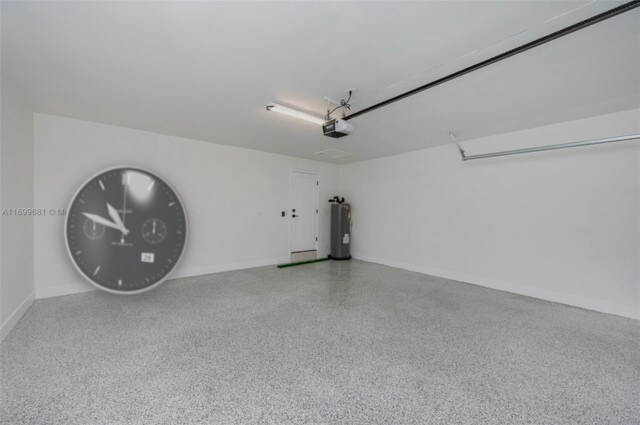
h=10 m=48
